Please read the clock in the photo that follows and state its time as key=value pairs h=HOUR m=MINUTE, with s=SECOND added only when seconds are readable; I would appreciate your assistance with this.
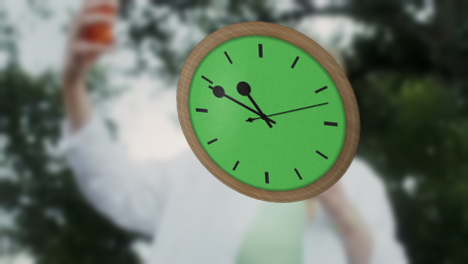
h=10 m=49 s=12
